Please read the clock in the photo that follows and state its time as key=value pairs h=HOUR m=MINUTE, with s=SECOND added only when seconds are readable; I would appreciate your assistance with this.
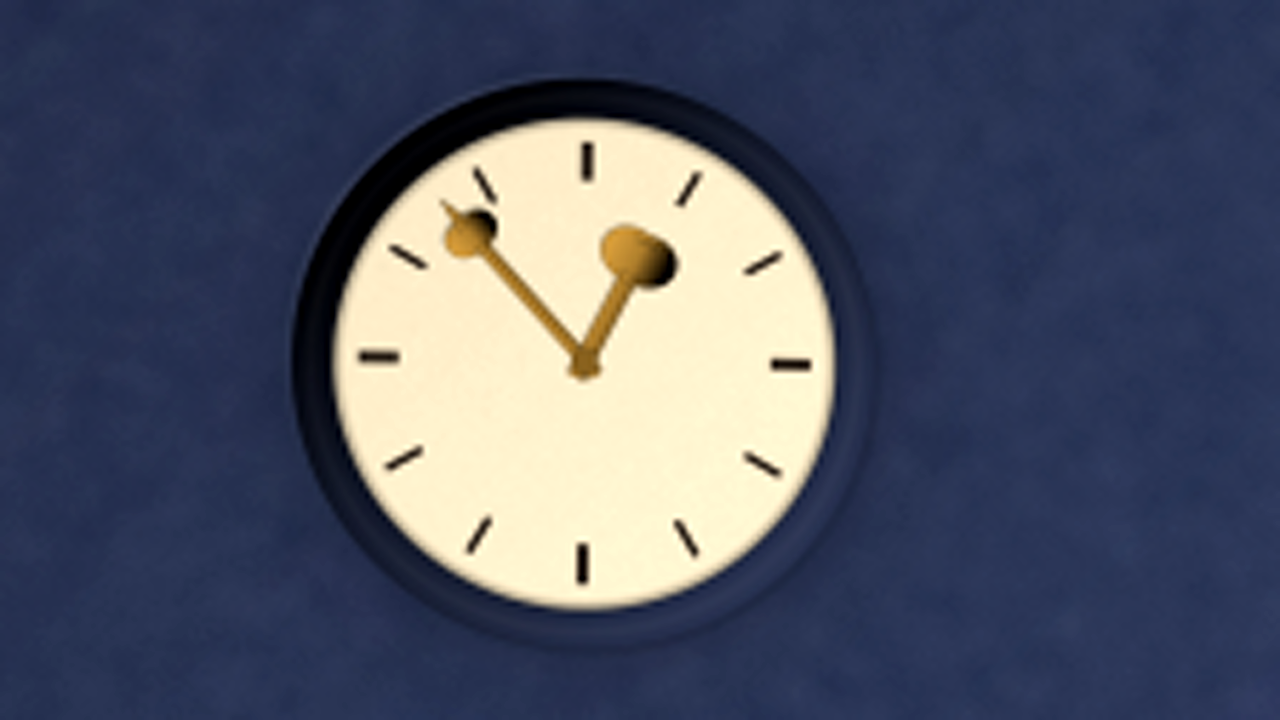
h=12 m=53
